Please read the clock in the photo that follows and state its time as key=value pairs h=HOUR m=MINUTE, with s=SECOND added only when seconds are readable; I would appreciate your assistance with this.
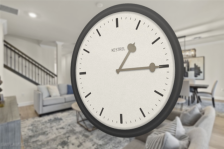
h=1 m=15
